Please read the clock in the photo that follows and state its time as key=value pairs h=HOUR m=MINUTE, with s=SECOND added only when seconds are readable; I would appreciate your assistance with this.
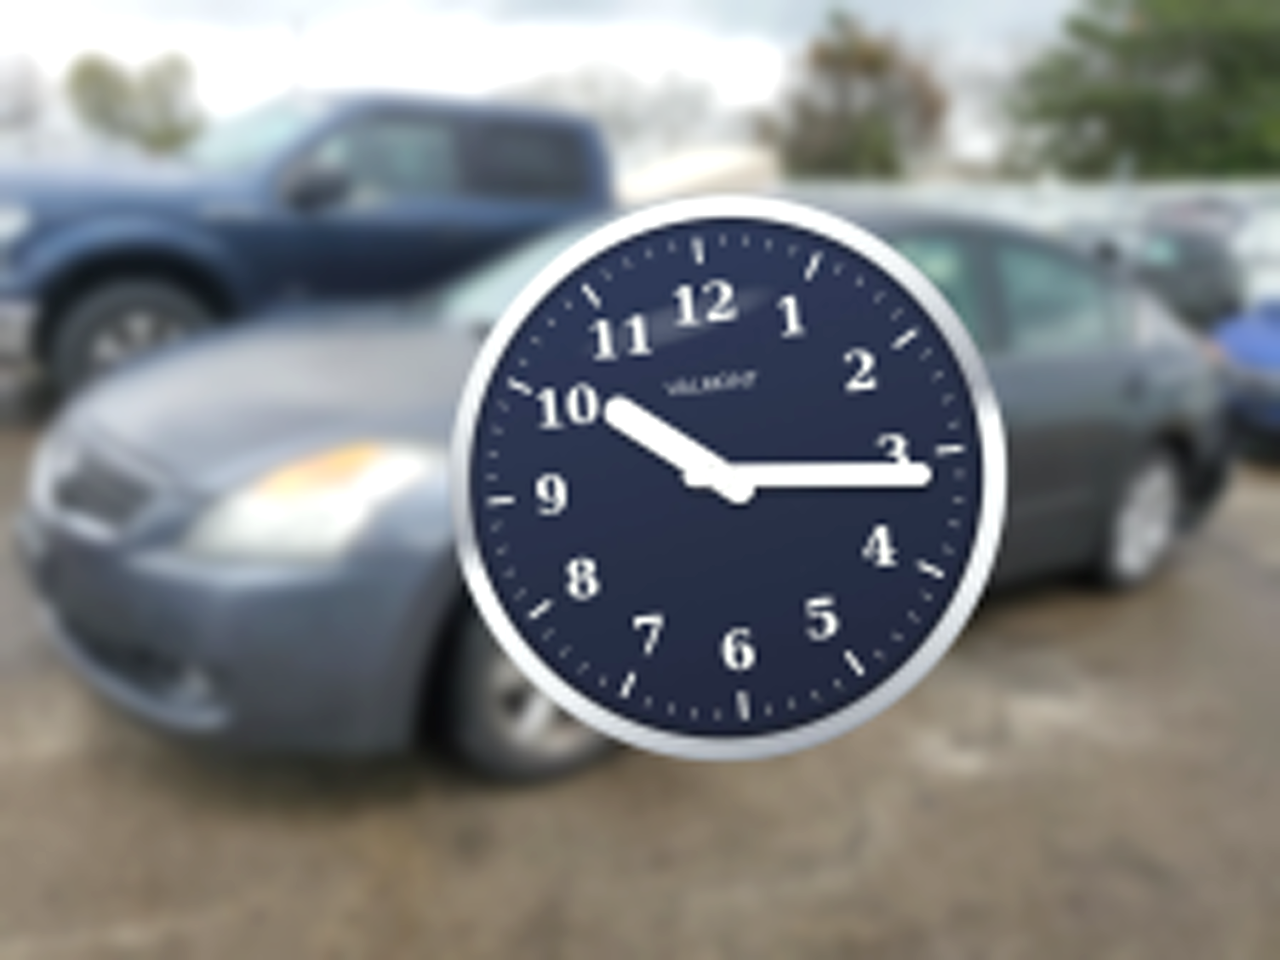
h=10 m=16
